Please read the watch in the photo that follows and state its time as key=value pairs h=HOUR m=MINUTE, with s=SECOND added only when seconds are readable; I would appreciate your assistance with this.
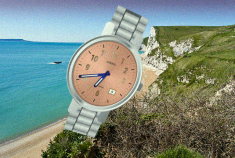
h=6 m=41
